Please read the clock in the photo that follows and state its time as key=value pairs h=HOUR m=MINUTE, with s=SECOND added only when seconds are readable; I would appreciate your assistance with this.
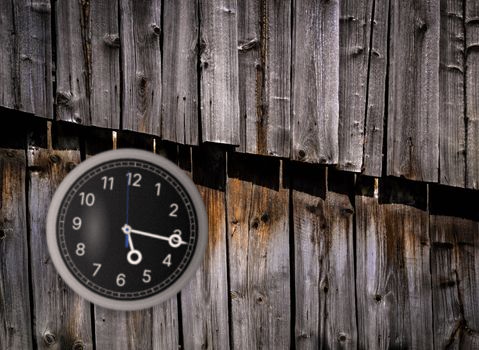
h=5 m=15 s=59
